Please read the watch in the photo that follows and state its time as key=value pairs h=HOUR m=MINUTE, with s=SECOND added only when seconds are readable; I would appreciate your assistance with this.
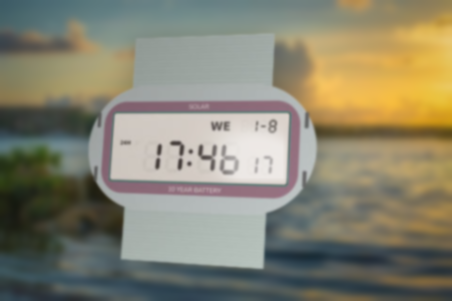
h=17 m=46 s=17
